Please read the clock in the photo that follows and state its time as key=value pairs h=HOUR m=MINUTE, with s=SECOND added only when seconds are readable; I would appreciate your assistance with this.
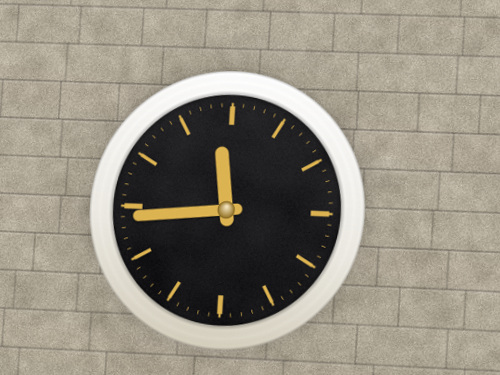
h=11 m=44
